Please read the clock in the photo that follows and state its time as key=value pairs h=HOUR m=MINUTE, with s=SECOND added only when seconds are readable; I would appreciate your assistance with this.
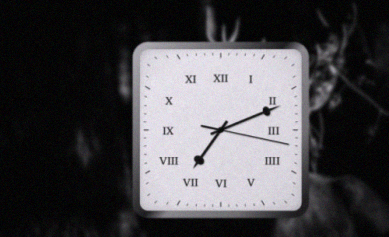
h=7 m=11 s=17
